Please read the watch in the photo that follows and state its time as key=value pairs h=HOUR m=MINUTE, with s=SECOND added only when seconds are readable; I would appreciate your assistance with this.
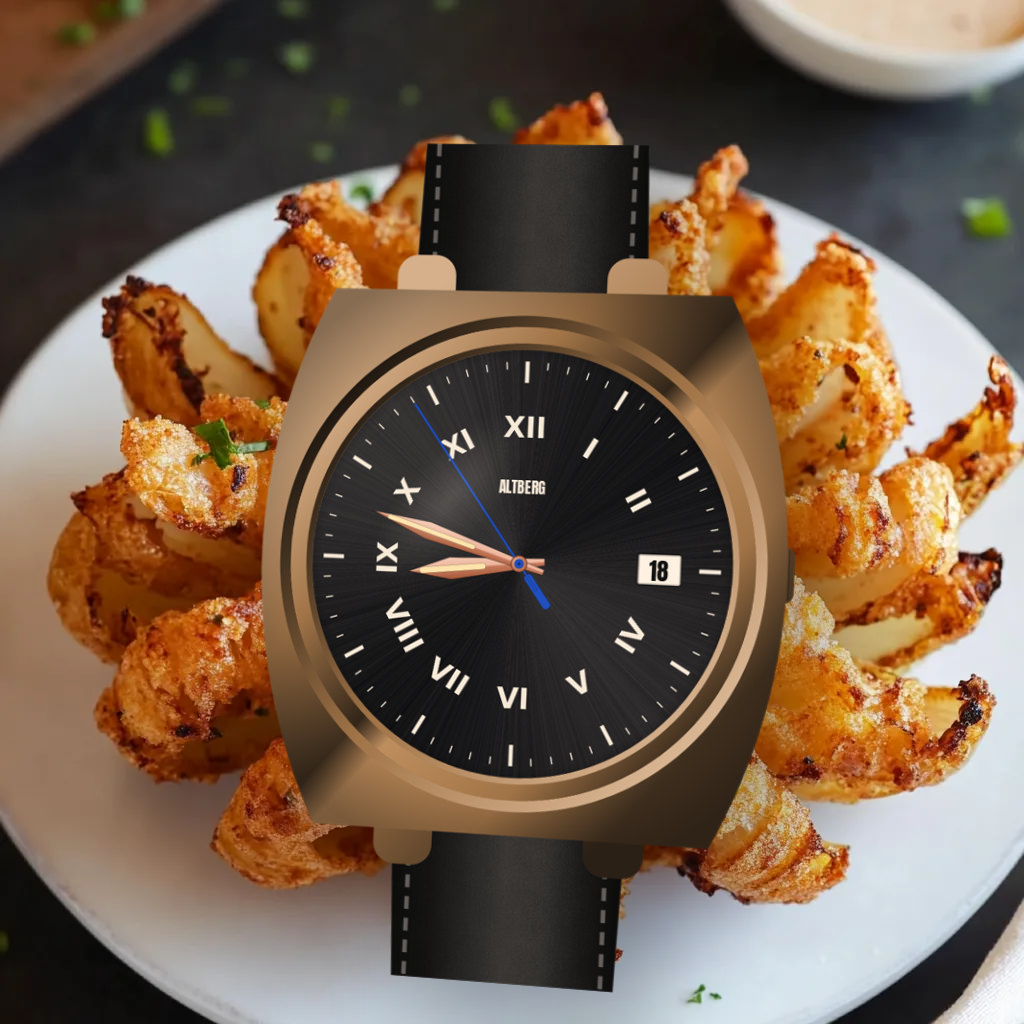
h=8 m=47 s=54
